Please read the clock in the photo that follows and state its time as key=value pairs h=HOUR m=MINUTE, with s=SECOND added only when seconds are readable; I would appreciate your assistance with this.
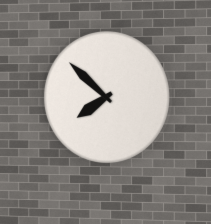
h=7 m=52
